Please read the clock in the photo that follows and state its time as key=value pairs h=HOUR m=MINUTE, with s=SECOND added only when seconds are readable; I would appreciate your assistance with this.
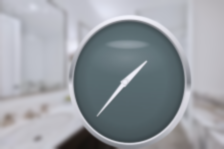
h=1 m=37
